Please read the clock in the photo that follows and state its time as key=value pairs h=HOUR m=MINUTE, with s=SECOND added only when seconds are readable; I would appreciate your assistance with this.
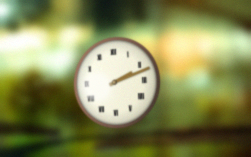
h=2 m=12
